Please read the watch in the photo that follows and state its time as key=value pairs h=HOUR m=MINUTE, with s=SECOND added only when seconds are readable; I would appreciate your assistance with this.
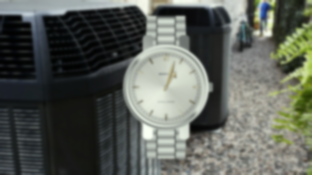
h=1 m=3
